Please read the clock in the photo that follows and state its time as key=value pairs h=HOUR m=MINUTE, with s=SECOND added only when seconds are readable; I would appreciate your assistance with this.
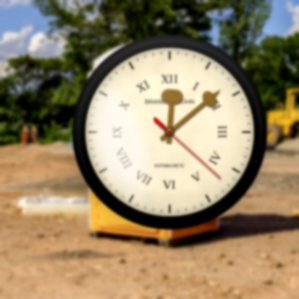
h=12 m=8 s=22
